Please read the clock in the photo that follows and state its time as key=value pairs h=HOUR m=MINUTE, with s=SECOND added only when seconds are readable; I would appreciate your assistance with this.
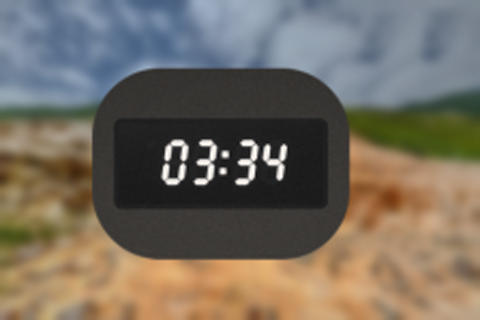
h=3 m=34
